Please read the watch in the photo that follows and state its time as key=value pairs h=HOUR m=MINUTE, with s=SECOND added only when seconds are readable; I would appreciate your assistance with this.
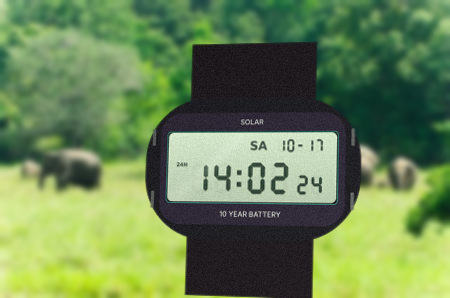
h=14 m=2 s=24
